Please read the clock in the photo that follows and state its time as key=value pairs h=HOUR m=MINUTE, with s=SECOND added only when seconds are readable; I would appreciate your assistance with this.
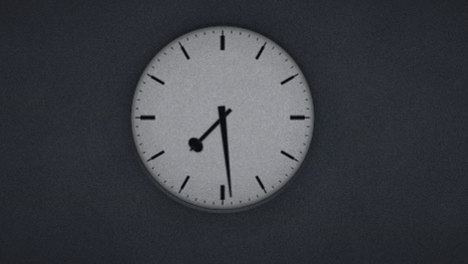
h=7 m=29
